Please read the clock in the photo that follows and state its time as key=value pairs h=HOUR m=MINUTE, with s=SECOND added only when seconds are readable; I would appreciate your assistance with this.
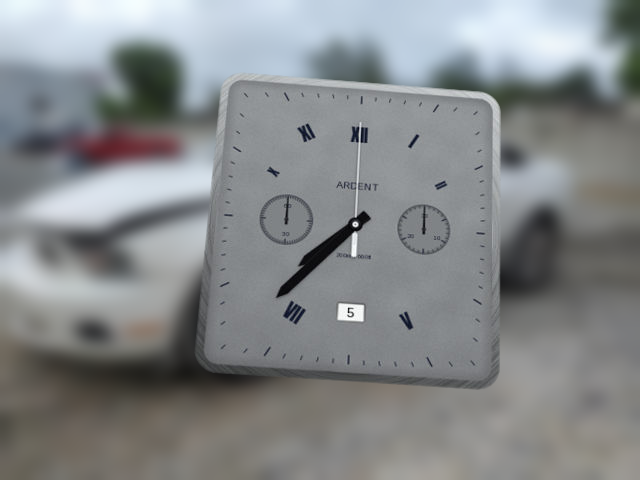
h=7 m=37
